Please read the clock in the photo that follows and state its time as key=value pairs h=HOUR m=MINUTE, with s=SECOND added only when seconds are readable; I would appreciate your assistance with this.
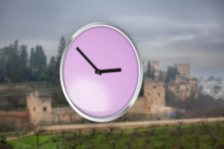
h=2 m=52
